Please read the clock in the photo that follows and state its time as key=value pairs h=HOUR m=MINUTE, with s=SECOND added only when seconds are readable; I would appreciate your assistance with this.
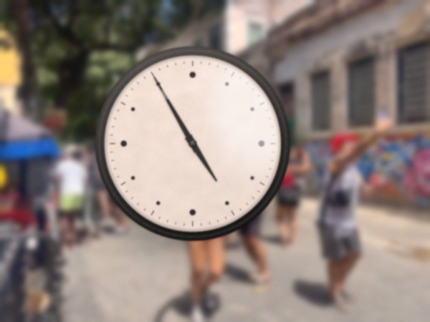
h=4 m=55
